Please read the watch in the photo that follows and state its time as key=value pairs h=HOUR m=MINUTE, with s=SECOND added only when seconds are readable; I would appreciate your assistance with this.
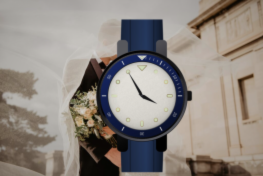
h=3 m=55
